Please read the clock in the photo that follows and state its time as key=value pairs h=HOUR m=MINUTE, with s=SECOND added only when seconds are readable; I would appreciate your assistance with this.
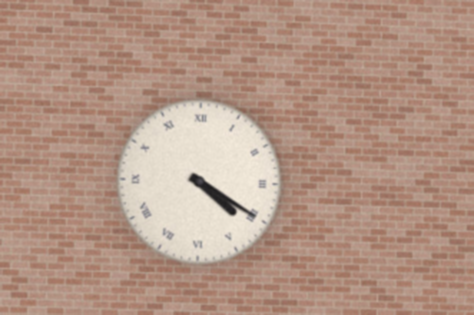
h=4 m=20
